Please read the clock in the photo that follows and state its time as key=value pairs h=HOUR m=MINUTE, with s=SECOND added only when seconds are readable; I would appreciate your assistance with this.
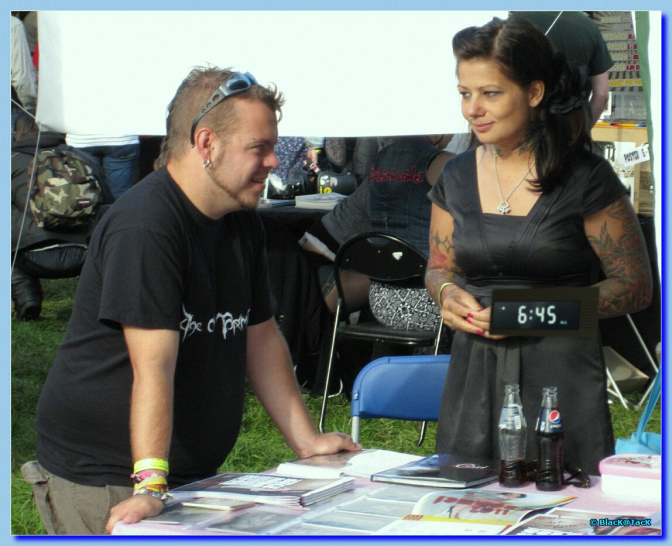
h=6 m=45
